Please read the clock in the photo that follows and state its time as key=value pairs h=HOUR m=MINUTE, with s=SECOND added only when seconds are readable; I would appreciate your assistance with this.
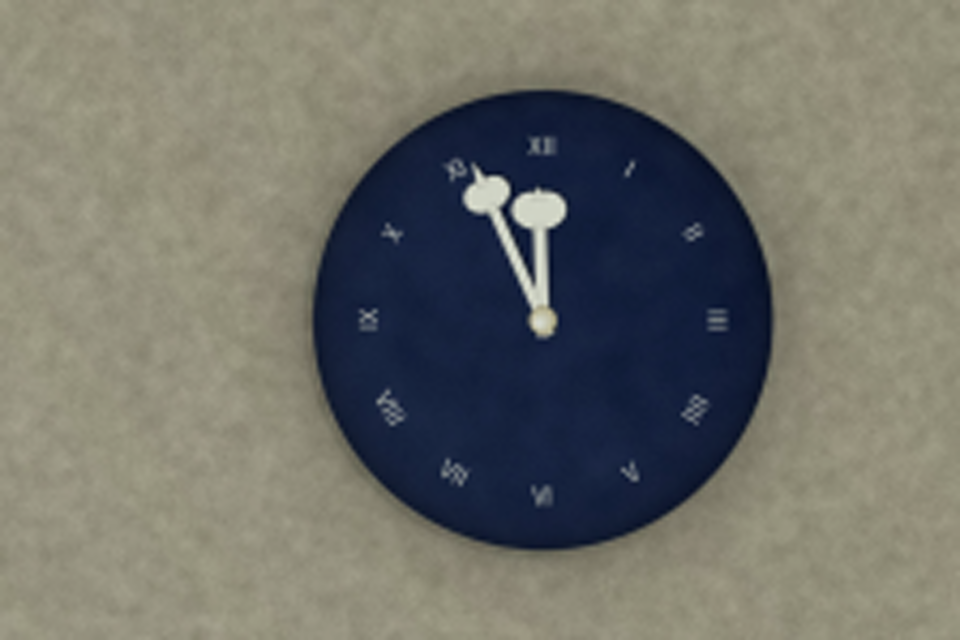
h=11 m=56
